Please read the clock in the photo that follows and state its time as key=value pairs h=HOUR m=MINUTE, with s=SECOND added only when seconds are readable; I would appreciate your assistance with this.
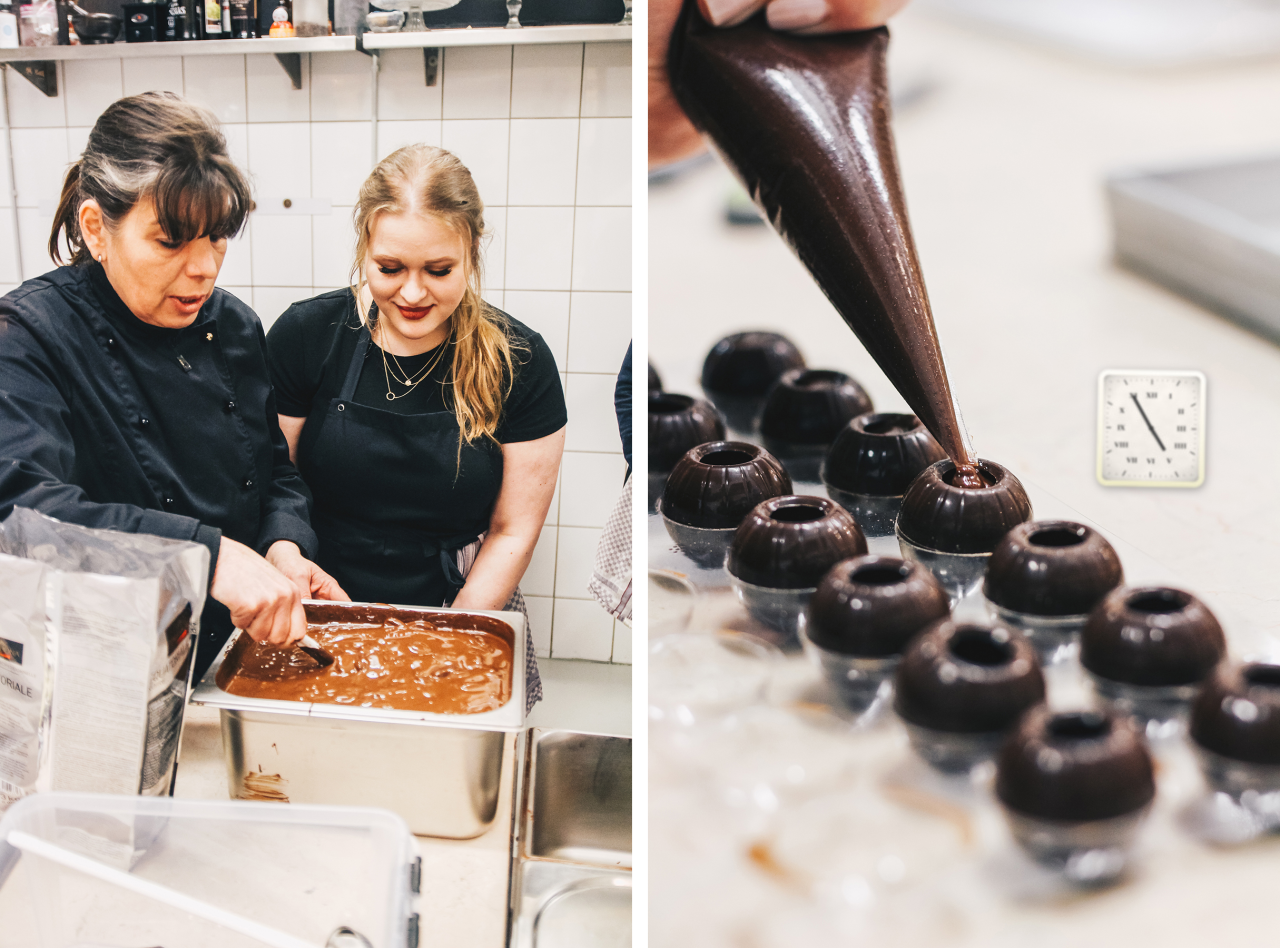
h=4 m=55
